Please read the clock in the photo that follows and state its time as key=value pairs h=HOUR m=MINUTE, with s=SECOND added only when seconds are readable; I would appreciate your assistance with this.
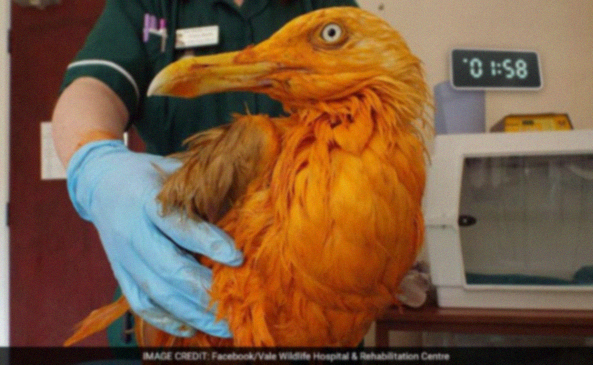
h=1 m=58
